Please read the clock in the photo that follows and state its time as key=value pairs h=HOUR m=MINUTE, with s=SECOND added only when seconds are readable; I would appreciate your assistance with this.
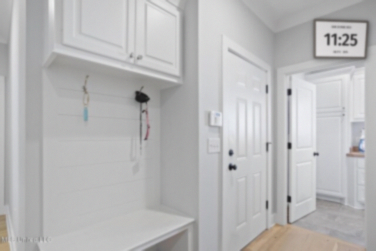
h=11 m=25
